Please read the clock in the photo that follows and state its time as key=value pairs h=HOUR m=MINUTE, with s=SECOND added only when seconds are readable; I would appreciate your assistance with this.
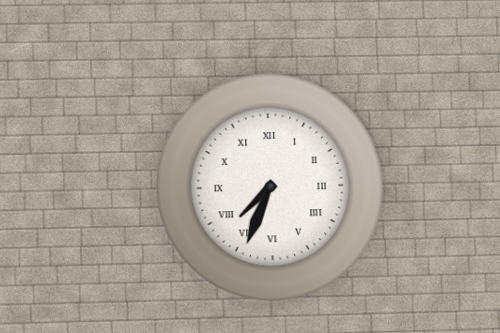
h=7 m=34
